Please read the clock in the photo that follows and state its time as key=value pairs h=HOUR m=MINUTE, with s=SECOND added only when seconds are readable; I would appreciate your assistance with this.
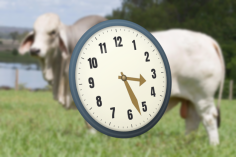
h=3 m=27
